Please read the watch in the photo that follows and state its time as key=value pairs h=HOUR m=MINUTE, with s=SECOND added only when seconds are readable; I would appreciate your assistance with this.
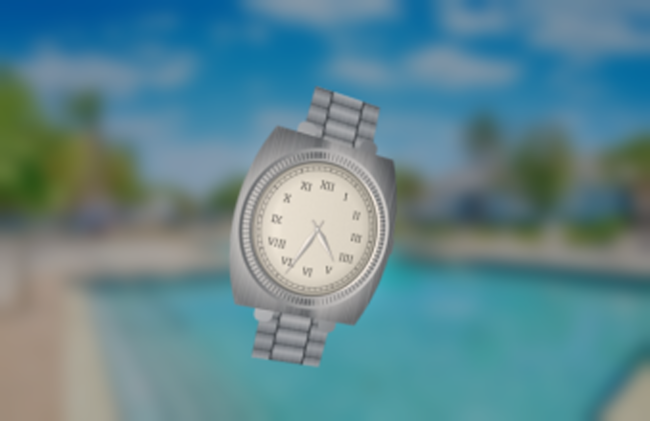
h=4 m=34
